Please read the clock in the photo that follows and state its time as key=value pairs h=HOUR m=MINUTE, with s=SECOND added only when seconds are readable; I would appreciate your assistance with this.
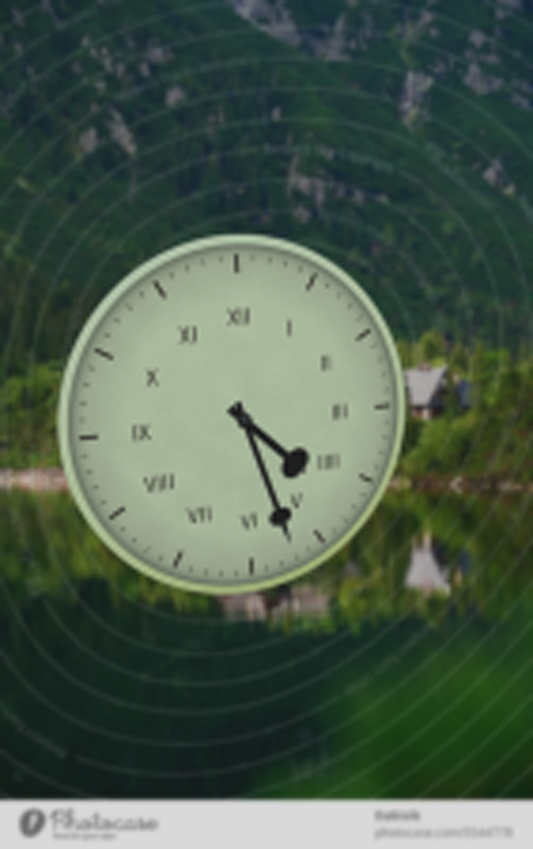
h=4 m=27
